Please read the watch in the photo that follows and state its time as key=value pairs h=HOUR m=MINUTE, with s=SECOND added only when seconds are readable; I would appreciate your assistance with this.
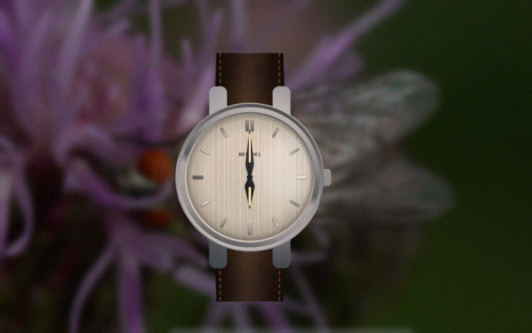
h=6 m=0
